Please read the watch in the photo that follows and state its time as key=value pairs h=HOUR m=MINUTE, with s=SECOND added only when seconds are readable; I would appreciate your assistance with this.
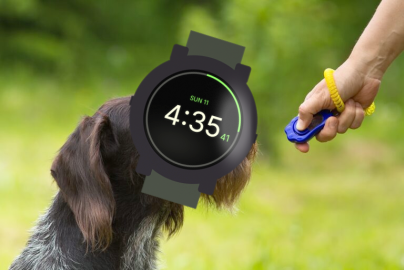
h=4 m=35 s=41
